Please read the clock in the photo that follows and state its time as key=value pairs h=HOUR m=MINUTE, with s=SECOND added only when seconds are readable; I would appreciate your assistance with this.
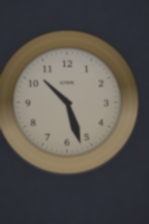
h=10 m=27
